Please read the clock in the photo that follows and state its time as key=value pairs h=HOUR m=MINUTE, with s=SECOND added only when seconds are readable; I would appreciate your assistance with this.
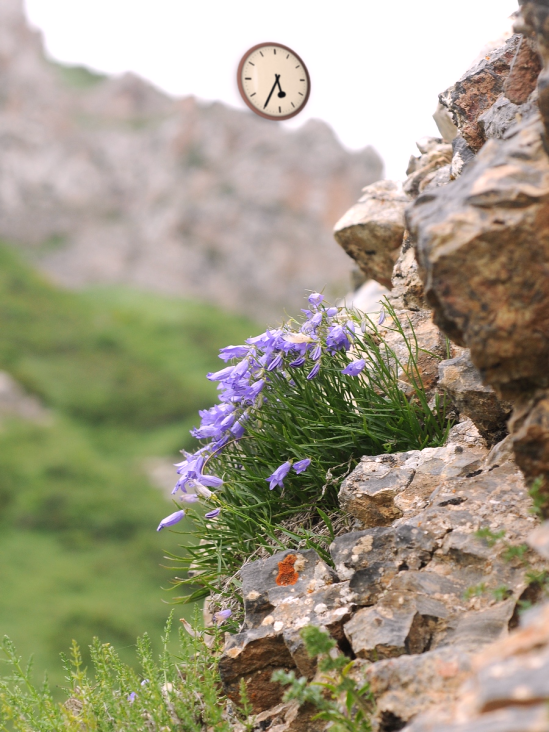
h=5 m=35
